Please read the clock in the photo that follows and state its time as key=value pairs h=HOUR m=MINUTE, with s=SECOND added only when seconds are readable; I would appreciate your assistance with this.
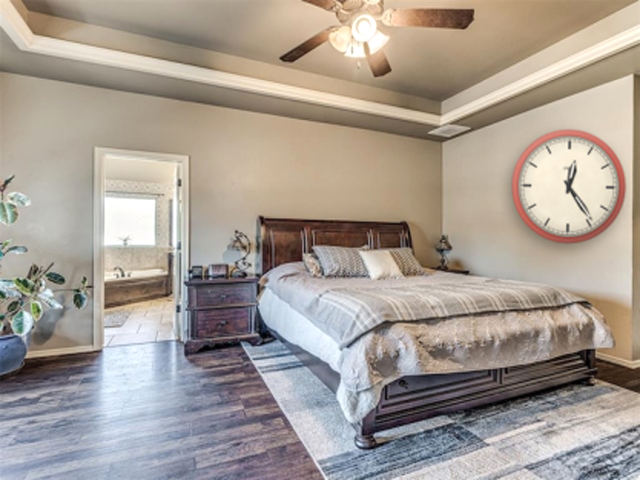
h=12 m=24
